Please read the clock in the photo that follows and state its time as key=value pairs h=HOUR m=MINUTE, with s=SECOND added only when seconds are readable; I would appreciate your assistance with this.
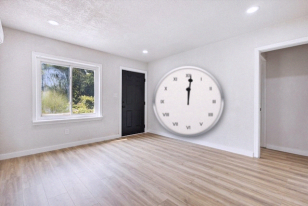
h=12 m=1
